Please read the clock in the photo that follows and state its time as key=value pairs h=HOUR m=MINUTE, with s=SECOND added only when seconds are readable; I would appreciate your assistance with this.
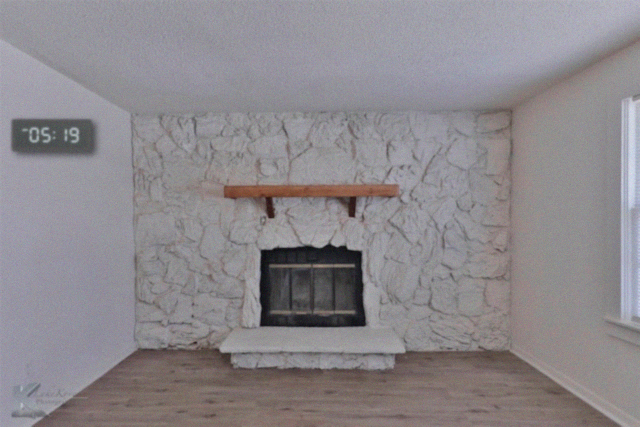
h=5 m=19
